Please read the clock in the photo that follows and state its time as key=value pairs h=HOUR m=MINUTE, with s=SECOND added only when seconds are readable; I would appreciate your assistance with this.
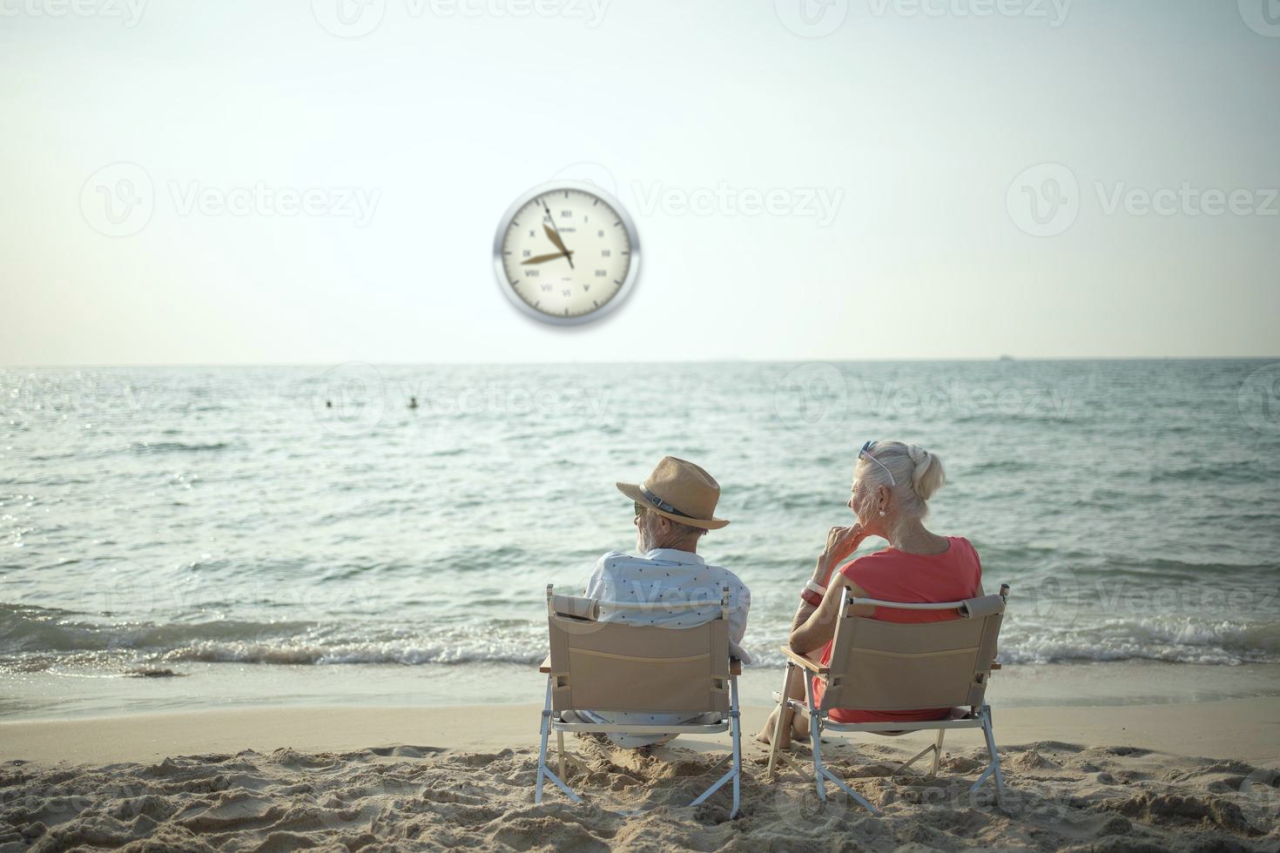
h=10 m=42 s=56
